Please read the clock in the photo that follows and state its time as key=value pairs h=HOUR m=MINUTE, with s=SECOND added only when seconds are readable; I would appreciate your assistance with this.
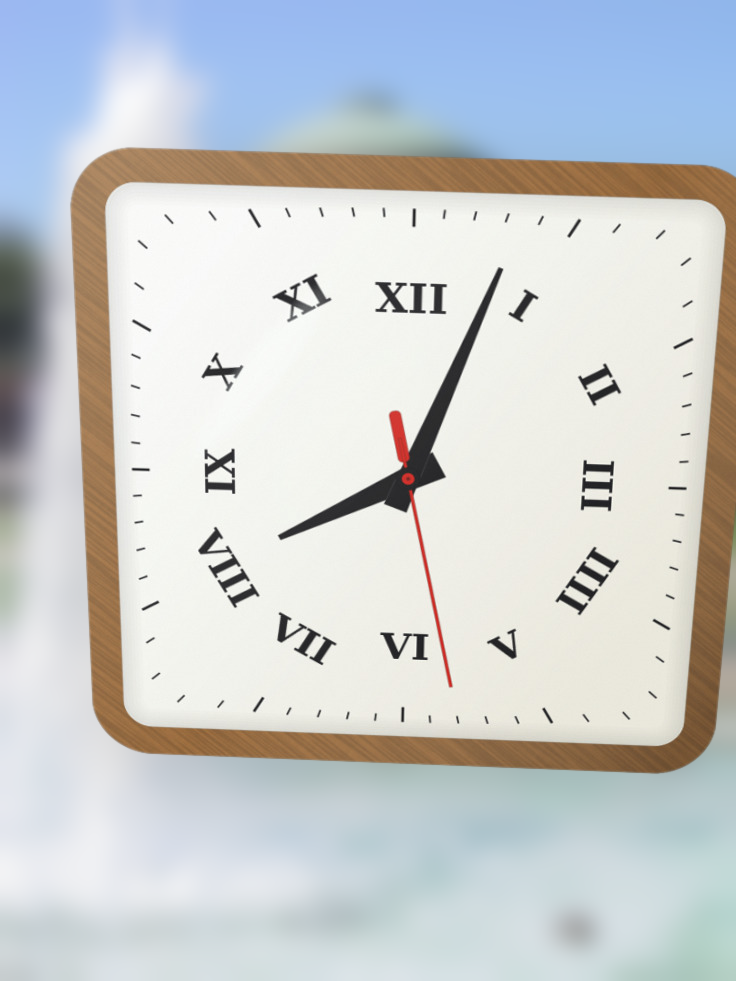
h=8 m=3 s=28
